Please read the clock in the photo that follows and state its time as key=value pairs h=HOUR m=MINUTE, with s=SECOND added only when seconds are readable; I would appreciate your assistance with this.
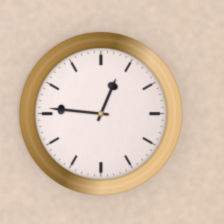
h=12 m=46
